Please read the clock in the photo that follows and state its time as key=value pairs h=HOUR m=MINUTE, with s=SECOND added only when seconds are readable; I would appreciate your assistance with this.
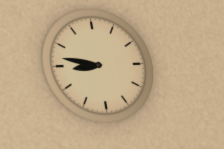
h=8 m=47
